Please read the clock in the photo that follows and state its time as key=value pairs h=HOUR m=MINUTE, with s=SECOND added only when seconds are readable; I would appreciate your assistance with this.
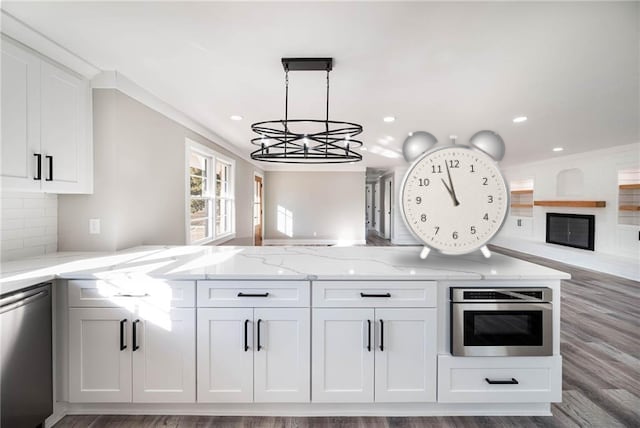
h=10 m=58
